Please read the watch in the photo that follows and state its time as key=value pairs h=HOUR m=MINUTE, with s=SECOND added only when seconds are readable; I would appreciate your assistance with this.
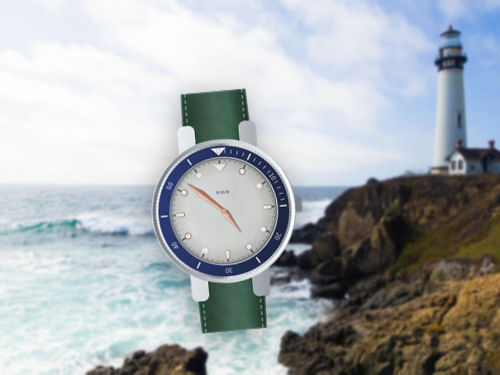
h=4 m=52
